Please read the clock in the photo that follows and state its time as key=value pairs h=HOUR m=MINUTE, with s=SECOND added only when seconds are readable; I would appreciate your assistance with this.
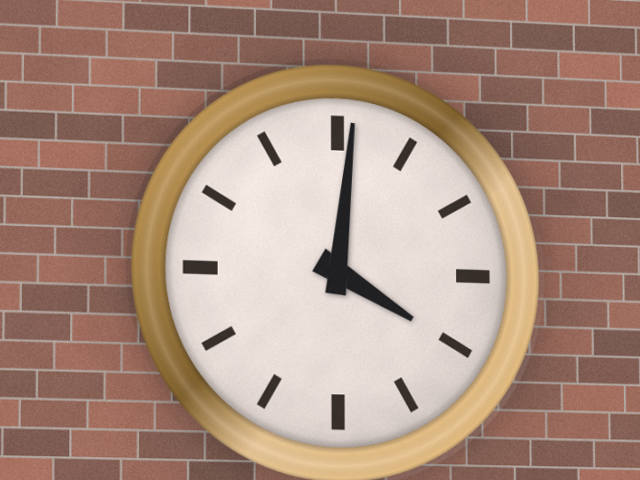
h=4 m=1
